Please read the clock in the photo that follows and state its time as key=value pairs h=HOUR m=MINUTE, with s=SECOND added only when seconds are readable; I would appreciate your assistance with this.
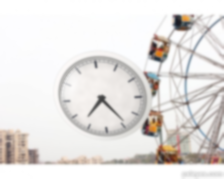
h=7 m=24
